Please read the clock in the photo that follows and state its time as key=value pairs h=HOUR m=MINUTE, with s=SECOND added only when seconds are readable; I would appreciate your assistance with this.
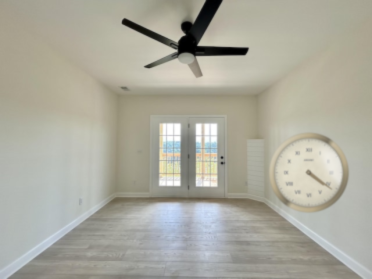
h=4 m=21
